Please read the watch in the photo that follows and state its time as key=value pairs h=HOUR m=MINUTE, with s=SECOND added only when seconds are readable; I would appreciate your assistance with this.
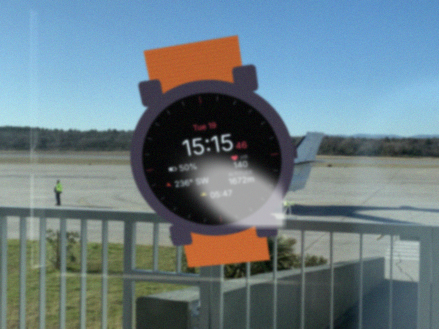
h=15 m=15
